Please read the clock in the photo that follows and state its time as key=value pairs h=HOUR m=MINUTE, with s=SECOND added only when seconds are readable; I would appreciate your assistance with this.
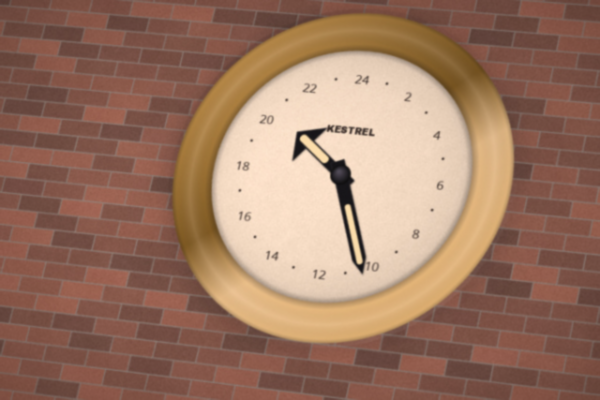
h=20 m=26
